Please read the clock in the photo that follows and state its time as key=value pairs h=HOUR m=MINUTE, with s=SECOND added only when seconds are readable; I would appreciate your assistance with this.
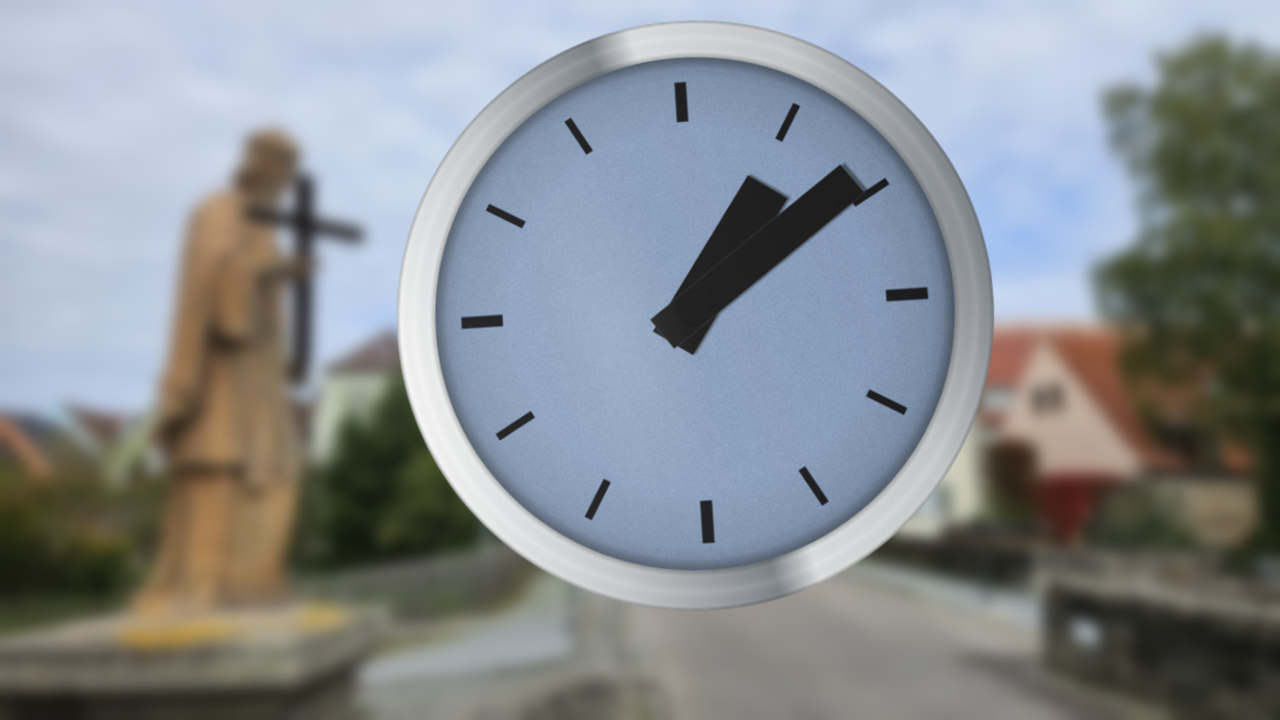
h=1 m=9
